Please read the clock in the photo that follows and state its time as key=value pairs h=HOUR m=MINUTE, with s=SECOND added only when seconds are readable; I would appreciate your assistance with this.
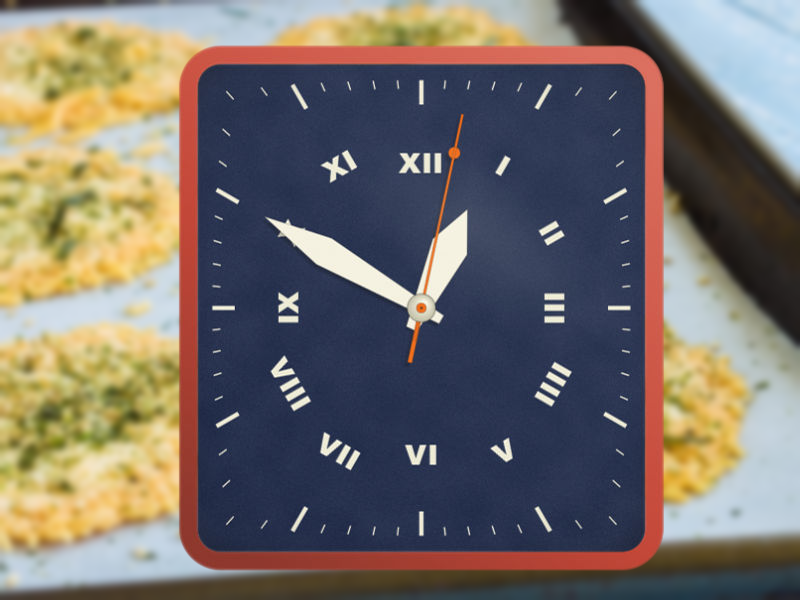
h=12 m=50 s=2
